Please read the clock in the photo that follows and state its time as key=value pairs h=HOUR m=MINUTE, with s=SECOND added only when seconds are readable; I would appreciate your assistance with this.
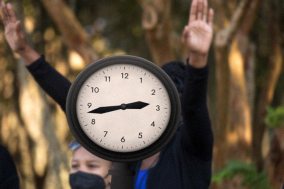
h=2 m=43
